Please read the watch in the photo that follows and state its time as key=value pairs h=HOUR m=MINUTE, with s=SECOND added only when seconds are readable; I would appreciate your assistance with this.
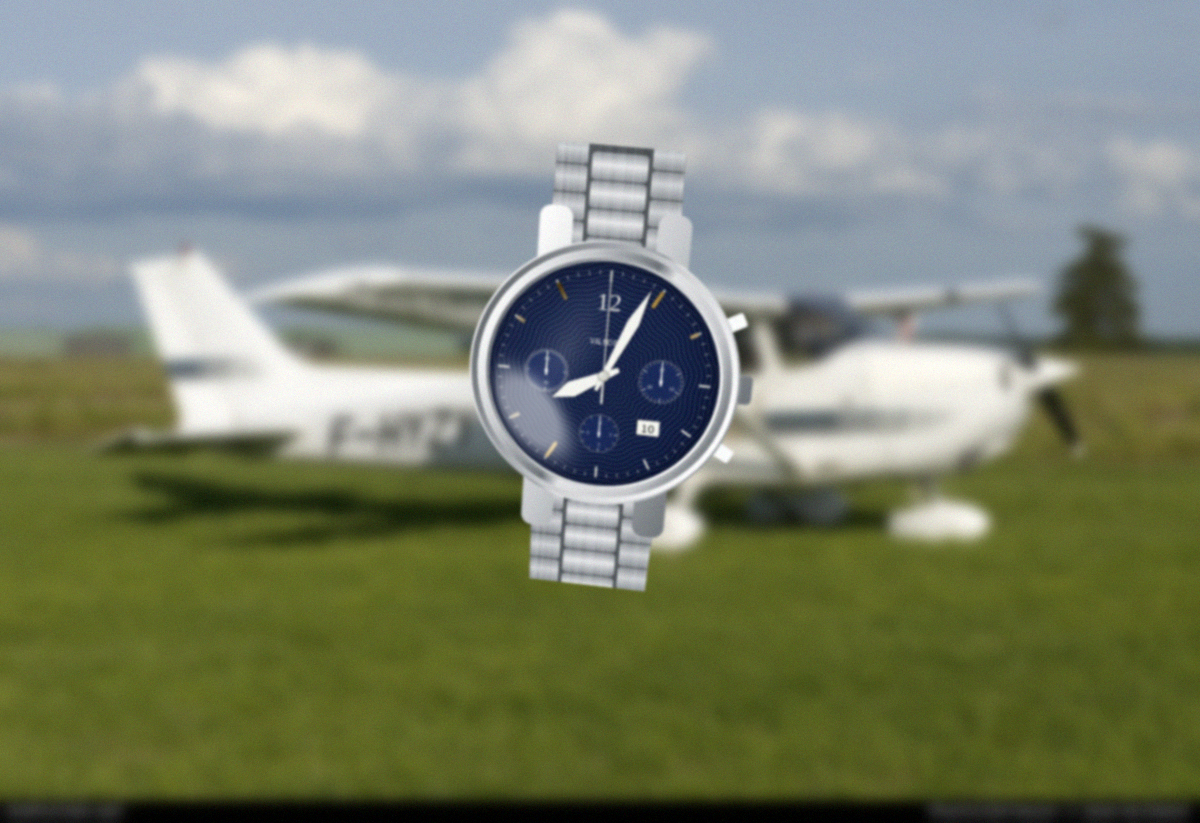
h=8 m=4
